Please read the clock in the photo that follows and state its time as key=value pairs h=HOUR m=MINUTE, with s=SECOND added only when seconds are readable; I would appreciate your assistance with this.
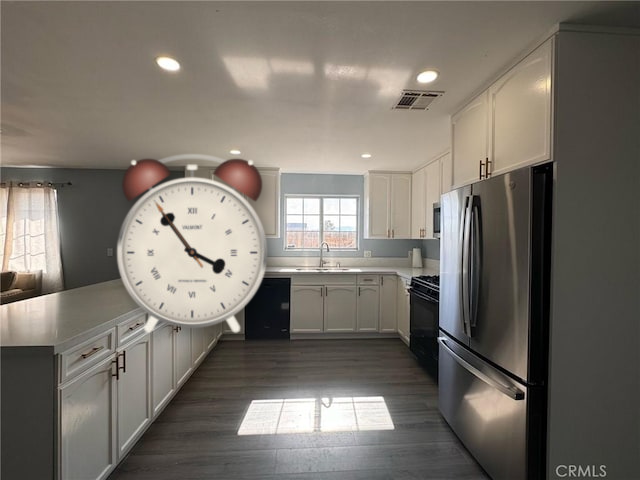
h=3 m=53 s=54
